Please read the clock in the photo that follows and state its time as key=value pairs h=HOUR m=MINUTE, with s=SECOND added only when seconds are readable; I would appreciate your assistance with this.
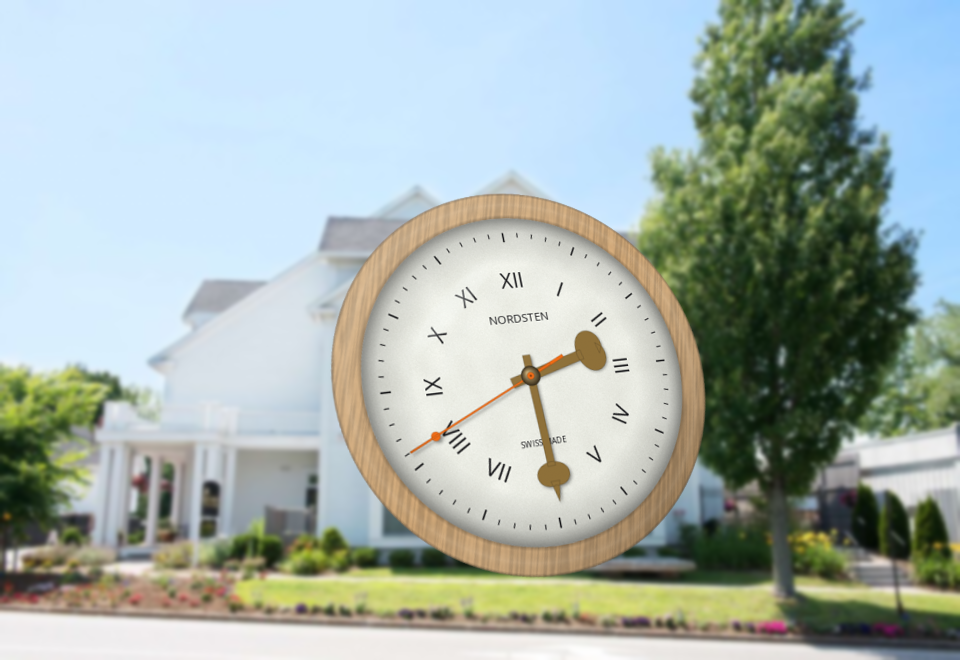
h=2 m=29 s=41
